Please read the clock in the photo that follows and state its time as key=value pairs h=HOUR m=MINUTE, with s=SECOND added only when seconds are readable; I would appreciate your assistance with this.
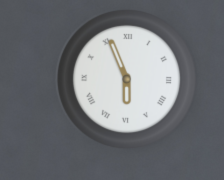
h=5 m=56
